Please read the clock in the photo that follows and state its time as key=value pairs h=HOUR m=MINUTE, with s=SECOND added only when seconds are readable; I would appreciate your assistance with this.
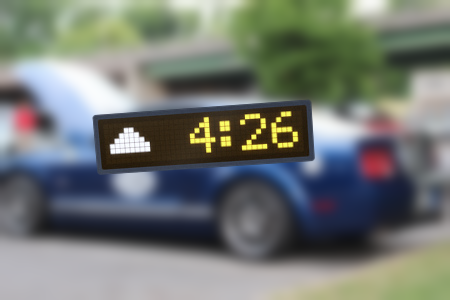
h=4 m=26
